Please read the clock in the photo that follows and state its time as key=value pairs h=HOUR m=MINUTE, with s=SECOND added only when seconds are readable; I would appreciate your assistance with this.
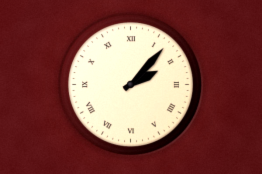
h=2 m=7
